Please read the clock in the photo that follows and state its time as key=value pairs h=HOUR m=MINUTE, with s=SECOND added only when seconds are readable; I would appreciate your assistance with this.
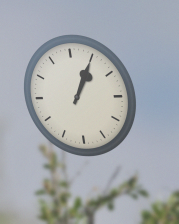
h=1 m=5
